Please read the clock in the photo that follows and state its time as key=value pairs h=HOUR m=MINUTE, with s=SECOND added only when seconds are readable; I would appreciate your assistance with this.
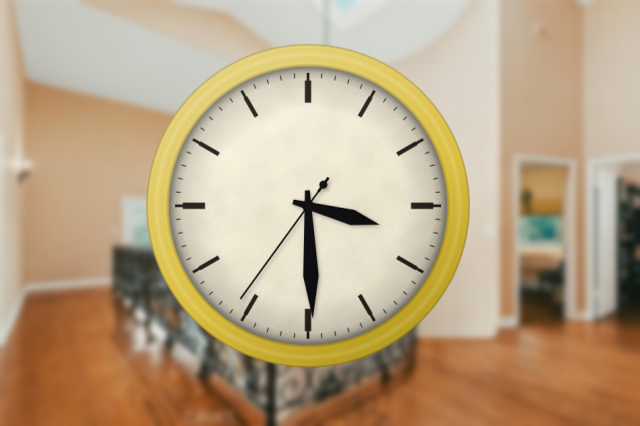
h=3 m=29 s=36
